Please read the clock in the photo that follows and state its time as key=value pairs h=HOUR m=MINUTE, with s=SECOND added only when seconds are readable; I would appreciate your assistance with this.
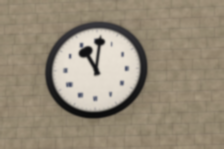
h=11 m=1
